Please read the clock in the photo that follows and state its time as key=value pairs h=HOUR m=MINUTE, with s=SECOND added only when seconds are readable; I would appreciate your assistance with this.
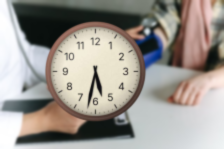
h=5 m=32
